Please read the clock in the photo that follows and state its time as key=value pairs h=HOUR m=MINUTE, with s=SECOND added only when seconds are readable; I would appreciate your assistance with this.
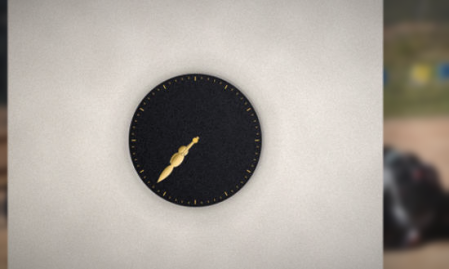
h=7 m=37
